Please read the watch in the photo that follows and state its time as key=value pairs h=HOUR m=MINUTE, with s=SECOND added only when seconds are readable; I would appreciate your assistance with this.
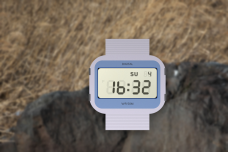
h=16 m=32
